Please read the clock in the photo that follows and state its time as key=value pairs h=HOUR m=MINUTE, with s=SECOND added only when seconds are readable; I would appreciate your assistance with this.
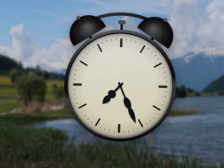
h=7 m=26
